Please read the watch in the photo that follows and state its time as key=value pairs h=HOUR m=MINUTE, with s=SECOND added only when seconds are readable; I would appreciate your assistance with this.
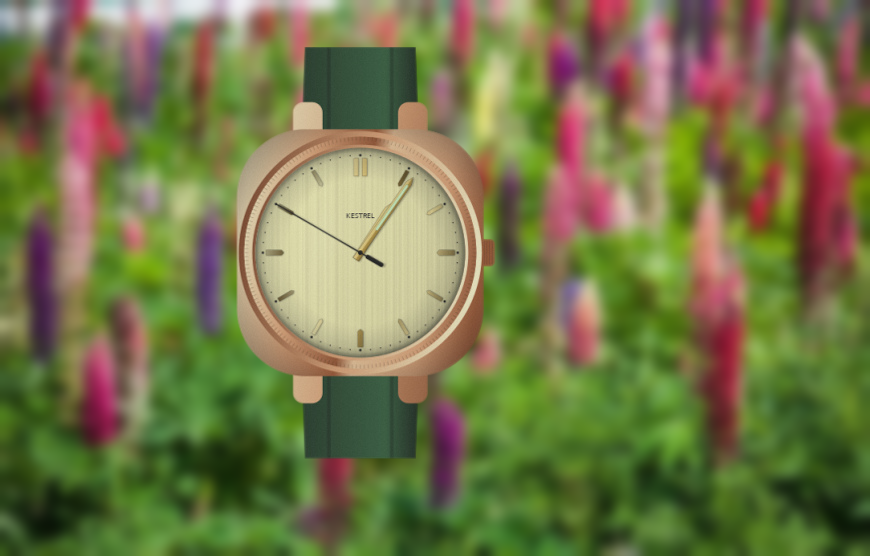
h=1 m=5 s=50
